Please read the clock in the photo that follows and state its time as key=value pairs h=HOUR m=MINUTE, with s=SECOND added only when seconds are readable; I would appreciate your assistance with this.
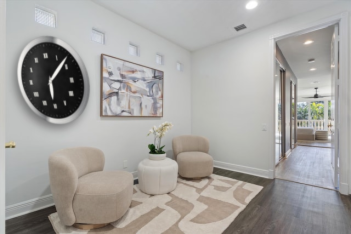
h=6 m=8
